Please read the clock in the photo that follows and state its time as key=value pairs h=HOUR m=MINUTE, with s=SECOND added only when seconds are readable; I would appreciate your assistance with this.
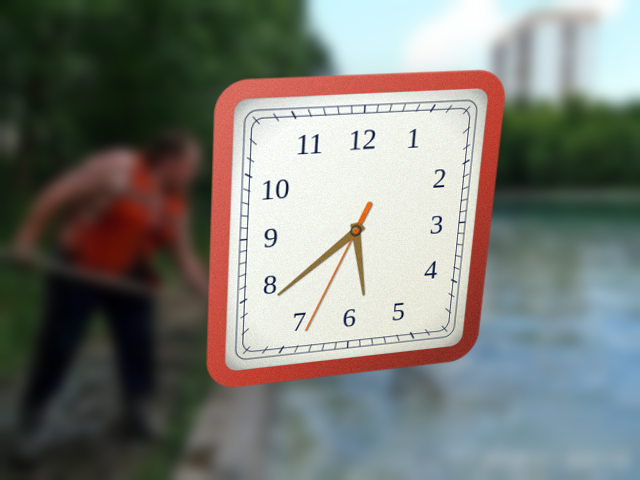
h=5 m=38 s=34
